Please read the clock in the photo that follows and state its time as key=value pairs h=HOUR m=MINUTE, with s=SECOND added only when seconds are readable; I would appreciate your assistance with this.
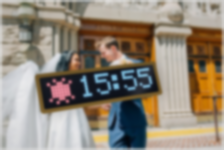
h=15 m=55
